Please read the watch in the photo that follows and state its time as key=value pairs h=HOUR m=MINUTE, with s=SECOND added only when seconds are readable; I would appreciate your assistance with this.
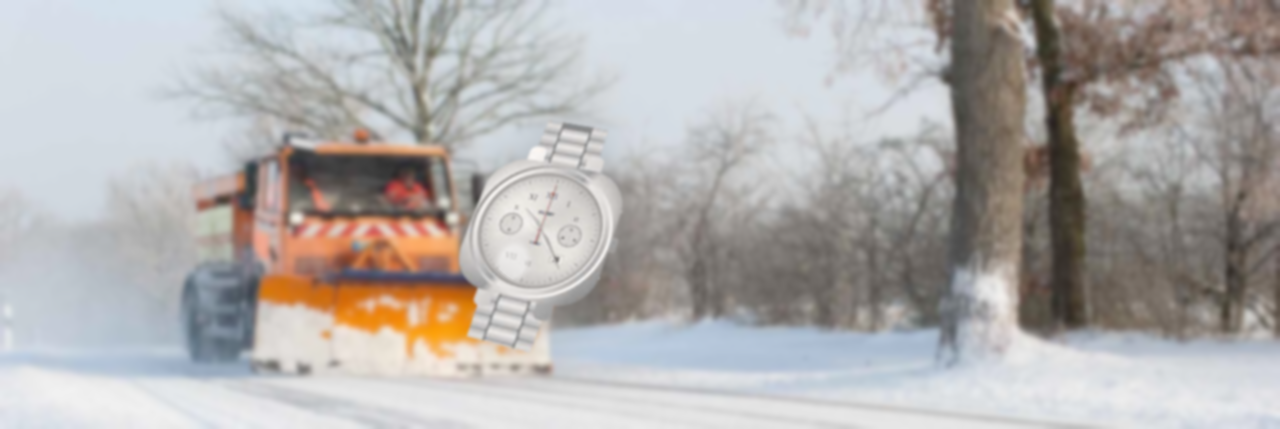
h=10 m=23
